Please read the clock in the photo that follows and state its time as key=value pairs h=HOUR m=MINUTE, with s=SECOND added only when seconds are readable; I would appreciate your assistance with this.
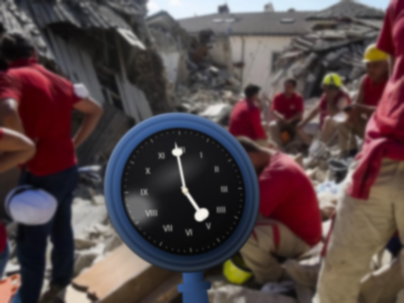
h=4 m=59
